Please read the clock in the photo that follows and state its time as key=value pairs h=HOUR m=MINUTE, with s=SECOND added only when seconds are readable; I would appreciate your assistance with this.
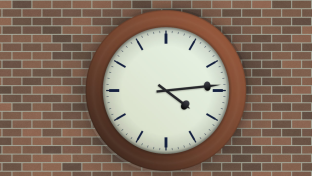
h=4 m=14
